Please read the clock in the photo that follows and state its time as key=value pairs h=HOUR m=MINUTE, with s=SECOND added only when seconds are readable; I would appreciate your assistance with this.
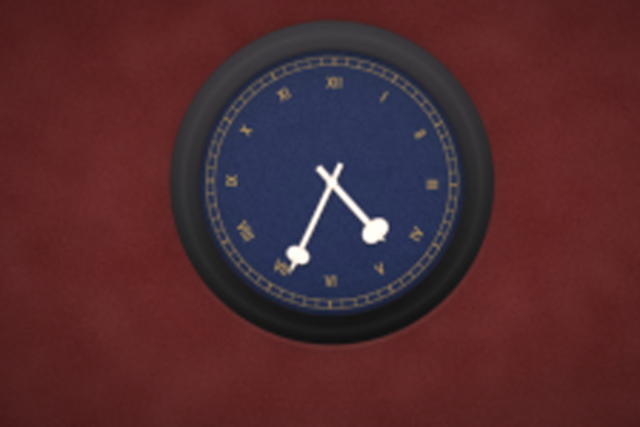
h=4 m=34
